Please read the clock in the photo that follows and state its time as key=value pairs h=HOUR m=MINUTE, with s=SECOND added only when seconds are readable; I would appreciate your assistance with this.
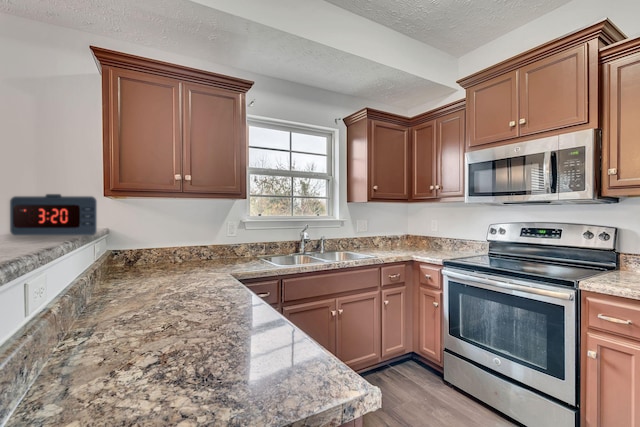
h=3 m=20
